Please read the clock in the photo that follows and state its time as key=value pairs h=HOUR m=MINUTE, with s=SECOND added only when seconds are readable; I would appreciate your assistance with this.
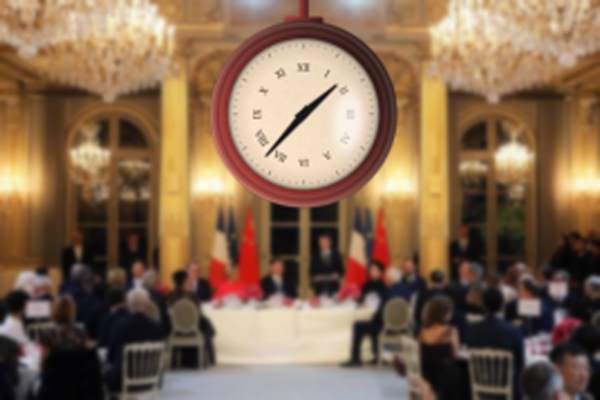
h=1 m=37
